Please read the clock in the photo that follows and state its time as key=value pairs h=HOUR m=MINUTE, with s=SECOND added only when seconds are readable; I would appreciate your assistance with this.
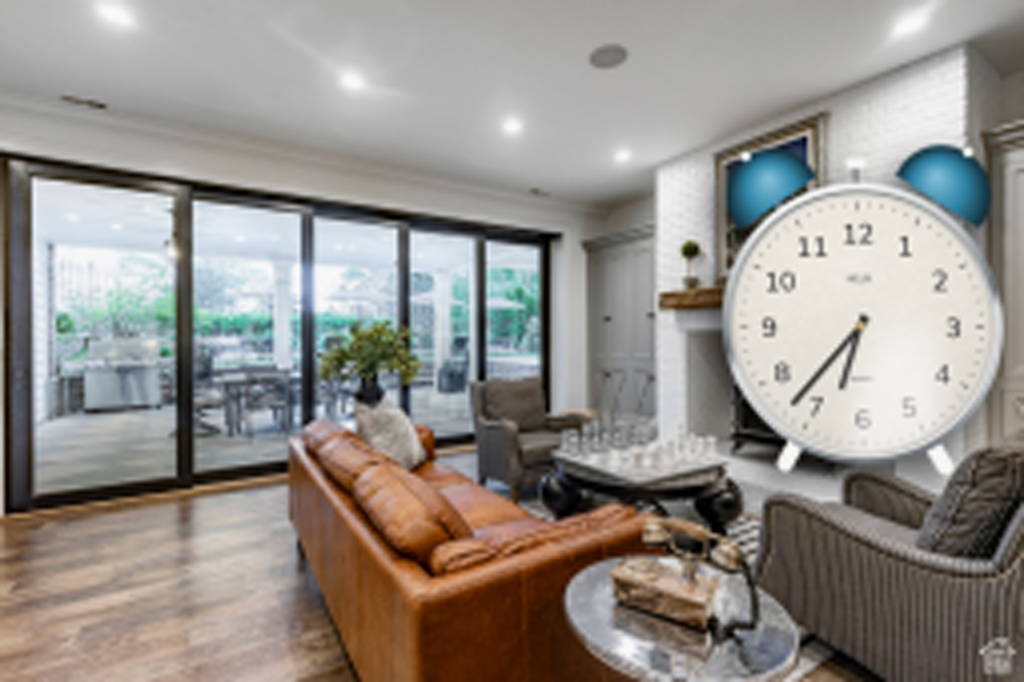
h=6 m=37
